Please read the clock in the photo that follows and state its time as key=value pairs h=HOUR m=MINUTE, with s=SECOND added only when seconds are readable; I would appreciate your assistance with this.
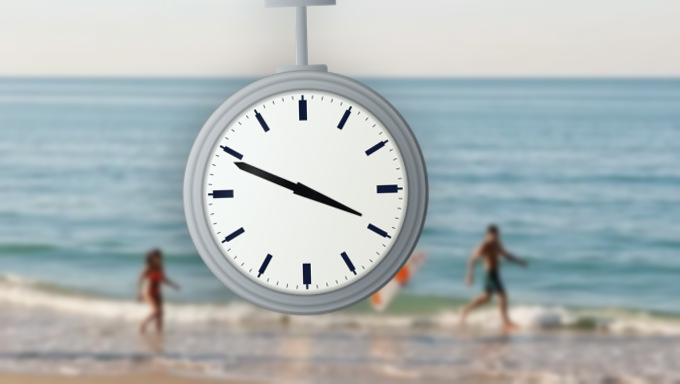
h=3 m=49
